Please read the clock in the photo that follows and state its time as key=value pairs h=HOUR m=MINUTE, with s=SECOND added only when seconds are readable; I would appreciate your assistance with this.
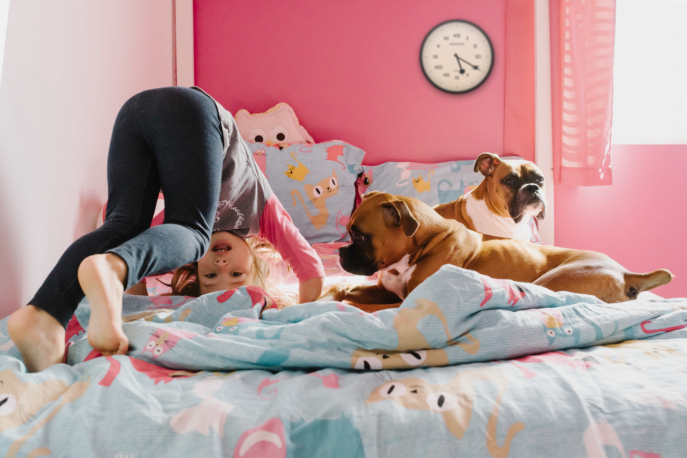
h=5 m=20
